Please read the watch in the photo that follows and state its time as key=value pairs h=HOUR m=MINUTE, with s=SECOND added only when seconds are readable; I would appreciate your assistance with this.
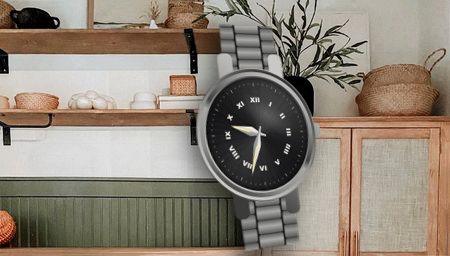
h=9 m=33
